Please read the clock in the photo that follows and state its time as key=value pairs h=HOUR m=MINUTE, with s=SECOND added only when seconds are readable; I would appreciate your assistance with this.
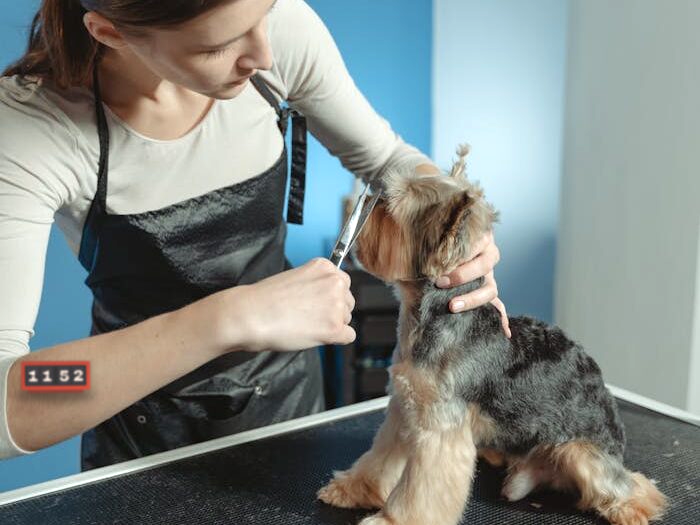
h=11 m=52
